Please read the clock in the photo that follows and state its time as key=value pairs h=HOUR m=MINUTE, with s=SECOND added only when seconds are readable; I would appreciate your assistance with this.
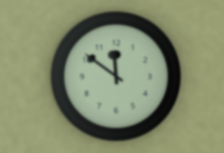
h=11 m=51
